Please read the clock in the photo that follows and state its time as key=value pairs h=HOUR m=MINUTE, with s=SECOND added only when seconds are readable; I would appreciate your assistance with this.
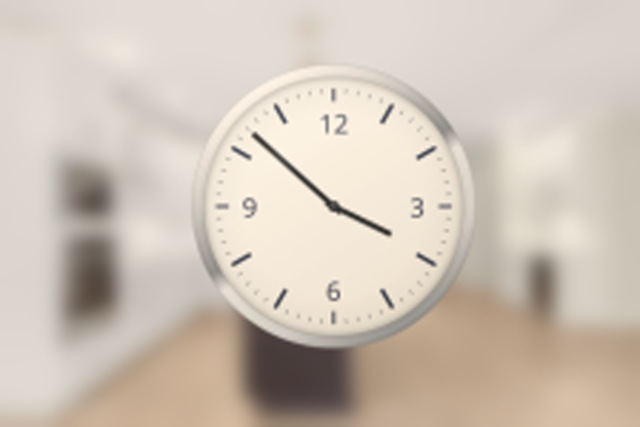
h=3 m=52
